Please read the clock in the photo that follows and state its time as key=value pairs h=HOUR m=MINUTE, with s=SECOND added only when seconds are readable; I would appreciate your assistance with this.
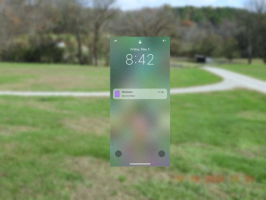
h=8 m=42
